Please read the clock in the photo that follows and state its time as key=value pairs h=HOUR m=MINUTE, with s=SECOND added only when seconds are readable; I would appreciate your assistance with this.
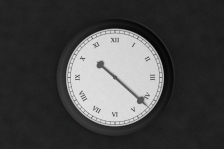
h=10 m=22
